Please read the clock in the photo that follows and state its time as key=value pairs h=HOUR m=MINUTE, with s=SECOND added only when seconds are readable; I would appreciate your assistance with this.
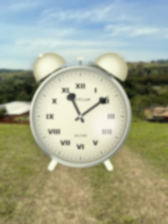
h=11 m=9
